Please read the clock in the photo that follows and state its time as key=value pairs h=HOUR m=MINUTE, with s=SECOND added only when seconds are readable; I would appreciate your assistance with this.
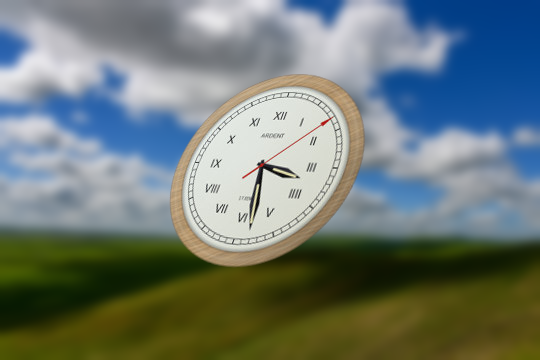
h=3 m=28 s=8
